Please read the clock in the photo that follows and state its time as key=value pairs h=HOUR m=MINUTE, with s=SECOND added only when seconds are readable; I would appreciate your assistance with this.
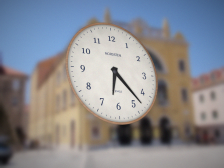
h=6 m=23
